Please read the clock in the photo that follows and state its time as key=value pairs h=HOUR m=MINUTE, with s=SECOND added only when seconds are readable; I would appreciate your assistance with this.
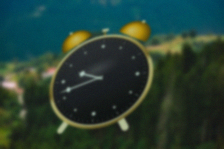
h=9 m=42
